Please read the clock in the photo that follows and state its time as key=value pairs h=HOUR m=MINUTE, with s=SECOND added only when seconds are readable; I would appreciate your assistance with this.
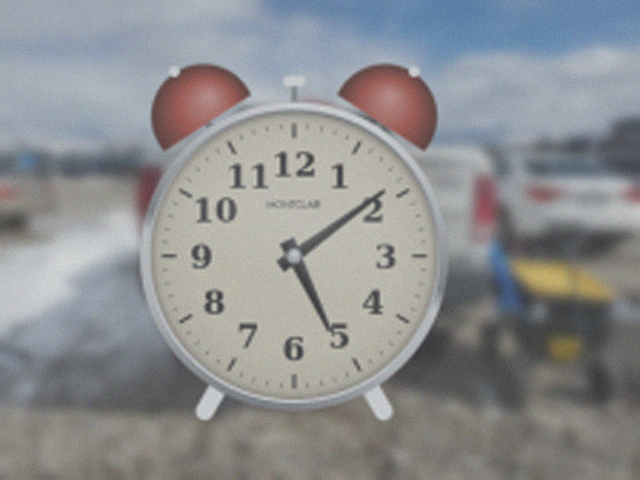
h=5 m=9
